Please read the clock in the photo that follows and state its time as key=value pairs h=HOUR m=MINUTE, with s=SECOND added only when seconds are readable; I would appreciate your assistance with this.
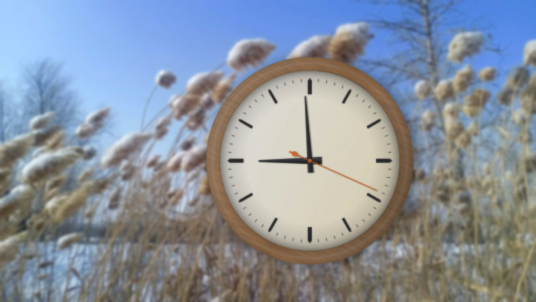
h=8 m=59 s=19
